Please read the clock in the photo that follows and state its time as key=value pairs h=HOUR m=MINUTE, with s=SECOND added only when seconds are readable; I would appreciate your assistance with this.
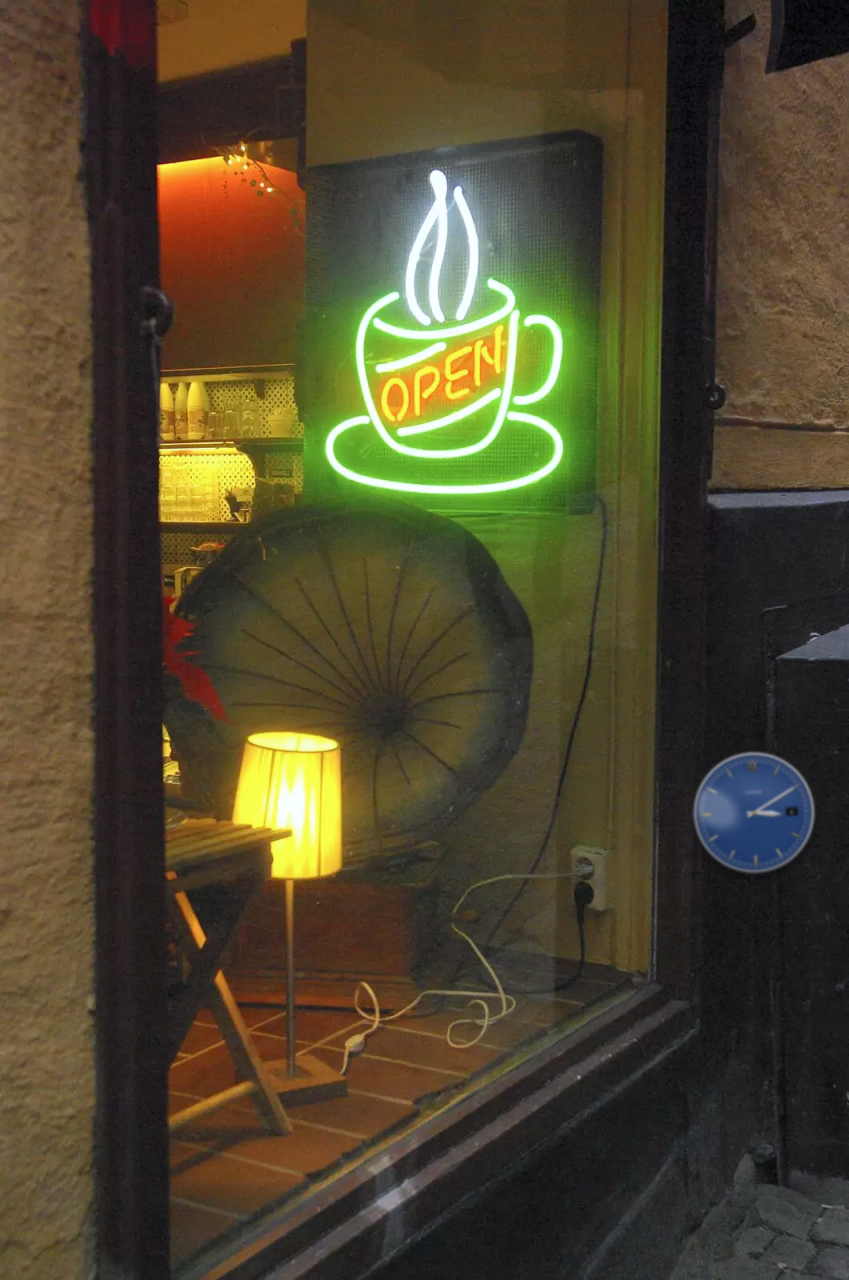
h=3 m=10
